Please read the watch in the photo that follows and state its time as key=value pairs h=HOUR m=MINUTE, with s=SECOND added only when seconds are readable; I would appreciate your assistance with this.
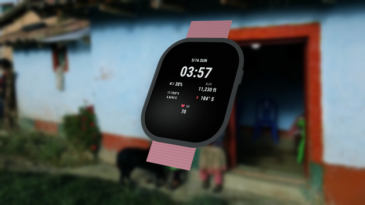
h=3 m=57
